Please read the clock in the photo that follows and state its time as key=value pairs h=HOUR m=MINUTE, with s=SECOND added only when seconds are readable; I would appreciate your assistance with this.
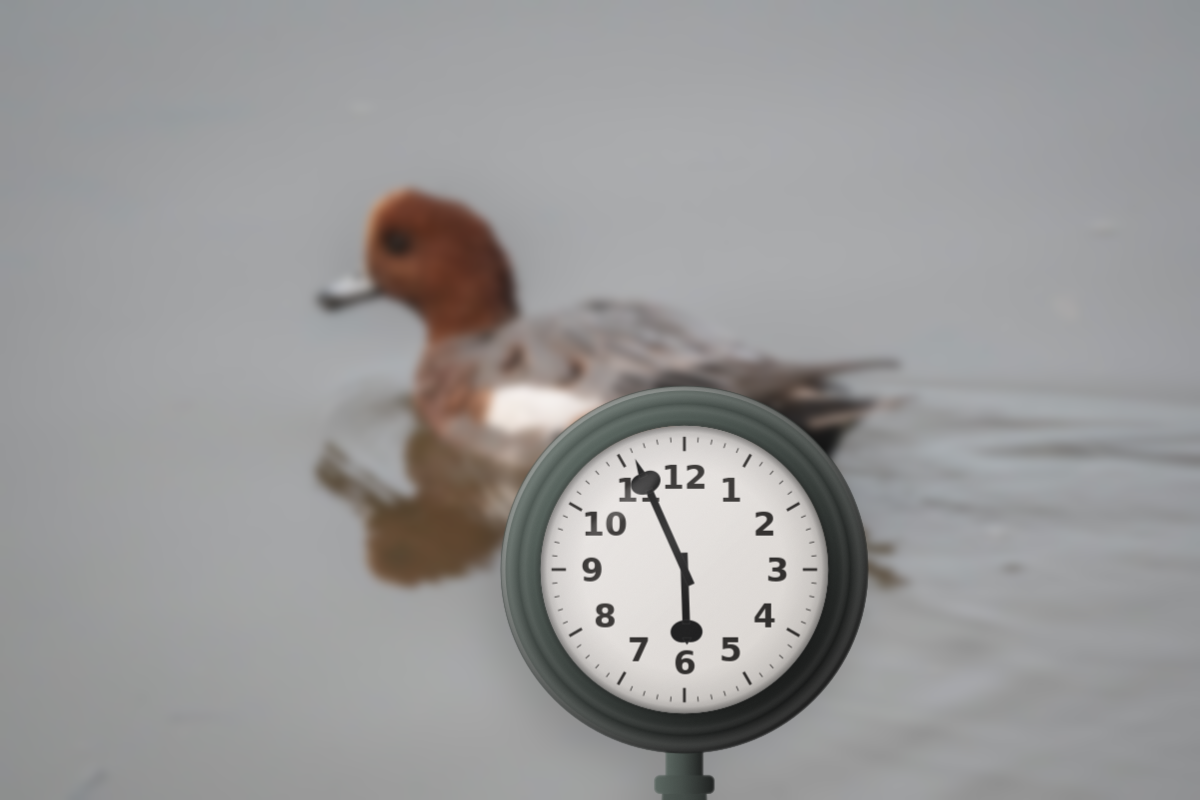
h=5 m=56
